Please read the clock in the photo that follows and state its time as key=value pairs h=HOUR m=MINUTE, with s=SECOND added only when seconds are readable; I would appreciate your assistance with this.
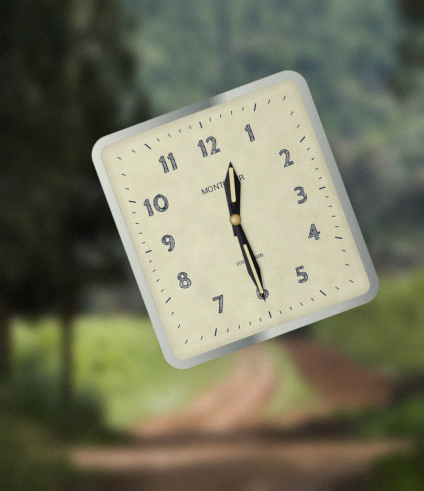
h=12 m=30
